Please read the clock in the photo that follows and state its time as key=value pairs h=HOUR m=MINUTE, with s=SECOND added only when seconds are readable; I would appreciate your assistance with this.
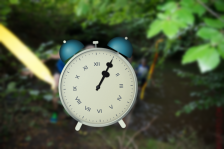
h=1 m=5
